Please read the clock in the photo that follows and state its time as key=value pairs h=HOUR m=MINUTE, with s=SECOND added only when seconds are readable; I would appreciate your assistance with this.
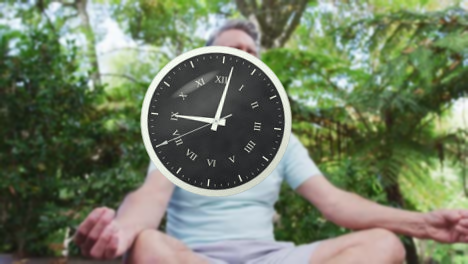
h=9 m=1 s=40
